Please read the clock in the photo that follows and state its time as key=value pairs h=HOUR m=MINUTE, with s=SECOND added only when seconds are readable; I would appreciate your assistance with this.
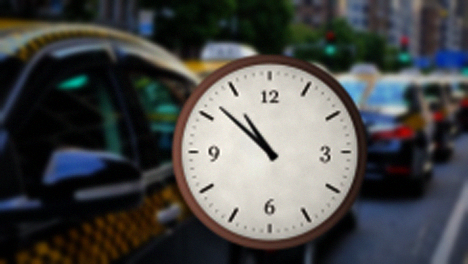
h=10 m=52
